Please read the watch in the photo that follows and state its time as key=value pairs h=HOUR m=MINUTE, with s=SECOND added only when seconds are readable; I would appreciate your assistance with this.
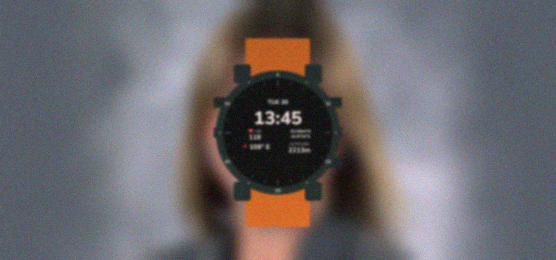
h=13 m=45
